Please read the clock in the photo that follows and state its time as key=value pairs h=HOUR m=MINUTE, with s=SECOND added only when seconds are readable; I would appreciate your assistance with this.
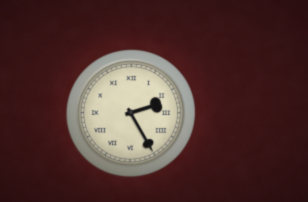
h=2 m=25
